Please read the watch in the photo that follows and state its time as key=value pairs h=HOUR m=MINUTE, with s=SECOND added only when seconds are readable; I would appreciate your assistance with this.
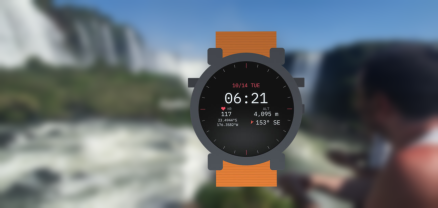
h=6 m=21
